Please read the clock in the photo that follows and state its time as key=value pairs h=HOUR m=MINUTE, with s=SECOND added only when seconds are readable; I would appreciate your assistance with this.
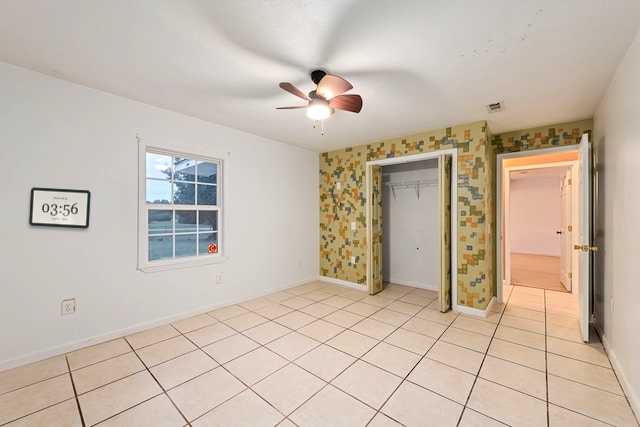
h=3 m=56
